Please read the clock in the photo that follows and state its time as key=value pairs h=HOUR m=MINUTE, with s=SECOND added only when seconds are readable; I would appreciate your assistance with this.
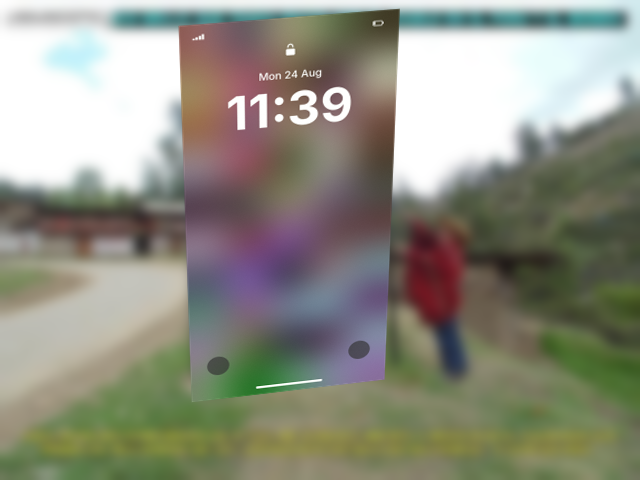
h=11 m=39
